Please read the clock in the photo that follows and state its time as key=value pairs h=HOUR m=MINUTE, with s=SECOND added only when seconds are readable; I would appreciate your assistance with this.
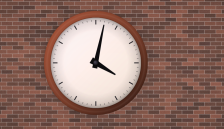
h=4 m=2
